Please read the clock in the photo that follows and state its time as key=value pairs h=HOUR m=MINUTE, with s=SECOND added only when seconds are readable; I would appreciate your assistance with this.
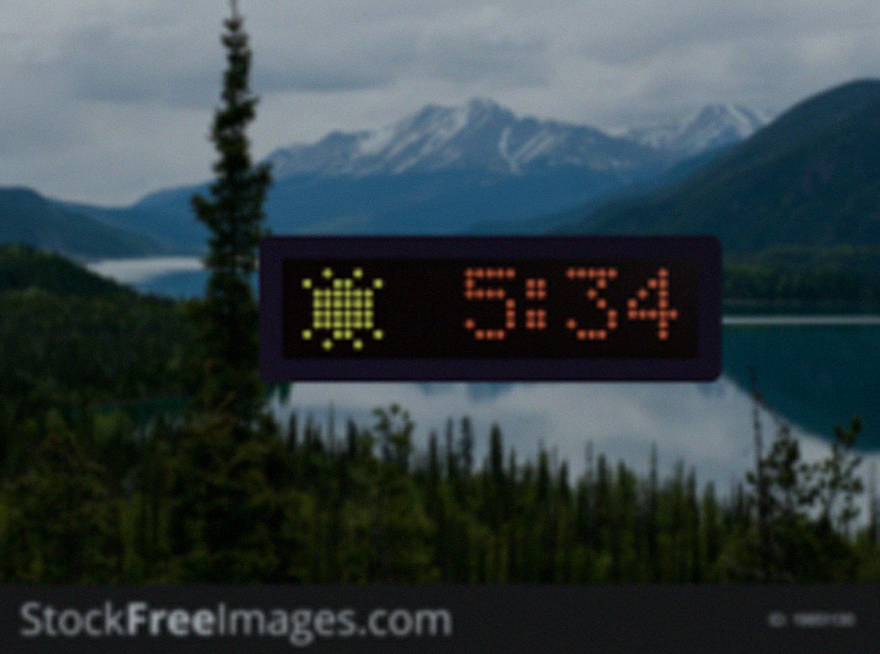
h=5 m=34
